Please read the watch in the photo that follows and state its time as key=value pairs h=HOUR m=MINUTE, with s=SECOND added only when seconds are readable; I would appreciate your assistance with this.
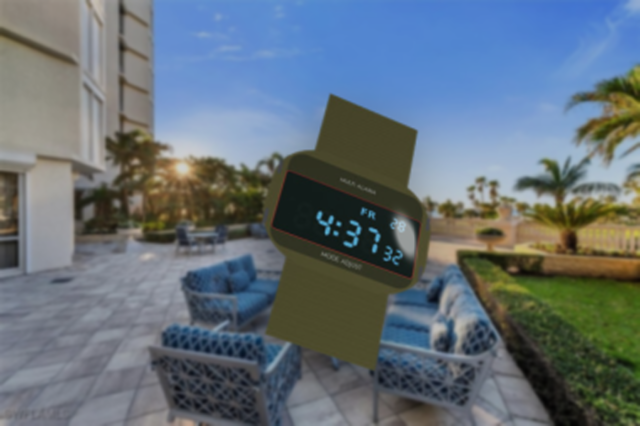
h=4 m=37 s=32
